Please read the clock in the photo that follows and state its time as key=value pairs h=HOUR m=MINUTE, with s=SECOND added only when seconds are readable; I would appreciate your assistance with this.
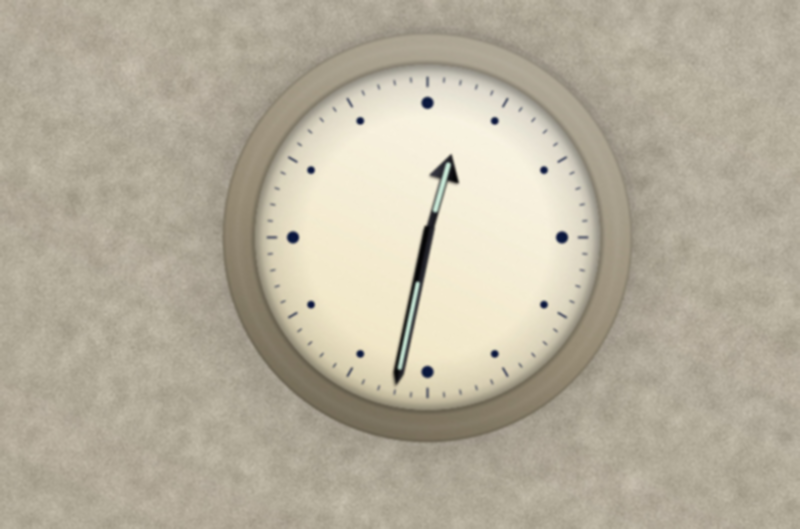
h=12 m=32
